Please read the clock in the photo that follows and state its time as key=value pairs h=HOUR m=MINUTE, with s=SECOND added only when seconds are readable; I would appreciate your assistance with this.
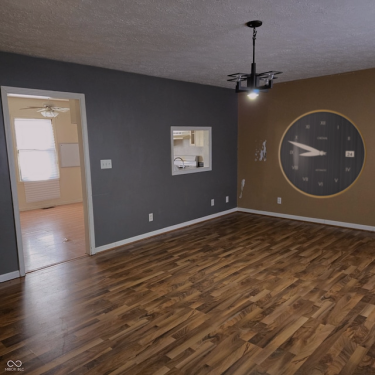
h=8 m=48
